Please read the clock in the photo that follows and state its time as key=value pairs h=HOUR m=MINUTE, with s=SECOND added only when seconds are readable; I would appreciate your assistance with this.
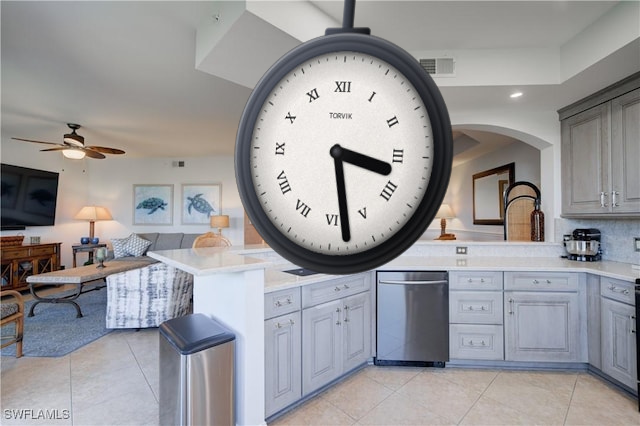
h=3 m=28
